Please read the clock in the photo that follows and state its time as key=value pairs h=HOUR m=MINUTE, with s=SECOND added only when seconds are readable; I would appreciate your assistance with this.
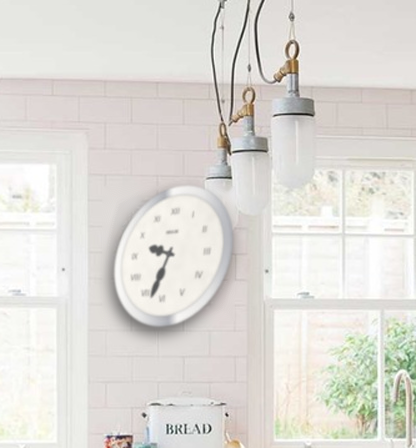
h=9 m=33
